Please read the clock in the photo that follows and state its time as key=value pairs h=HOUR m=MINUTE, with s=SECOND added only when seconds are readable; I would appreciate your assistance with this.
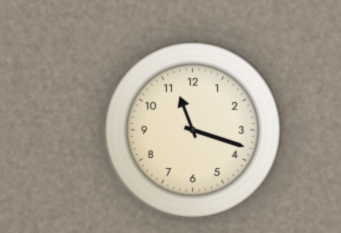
h=11 m=18
